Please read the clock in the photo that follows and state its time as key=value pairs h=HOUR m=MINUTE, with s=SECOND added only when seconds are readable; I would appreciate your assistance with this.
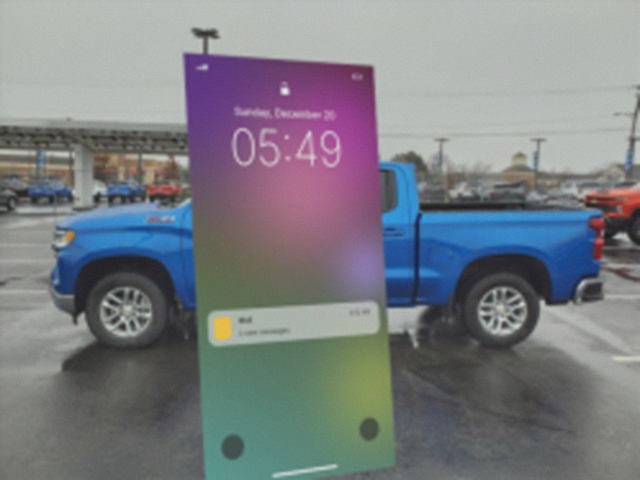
h=5 m=49
